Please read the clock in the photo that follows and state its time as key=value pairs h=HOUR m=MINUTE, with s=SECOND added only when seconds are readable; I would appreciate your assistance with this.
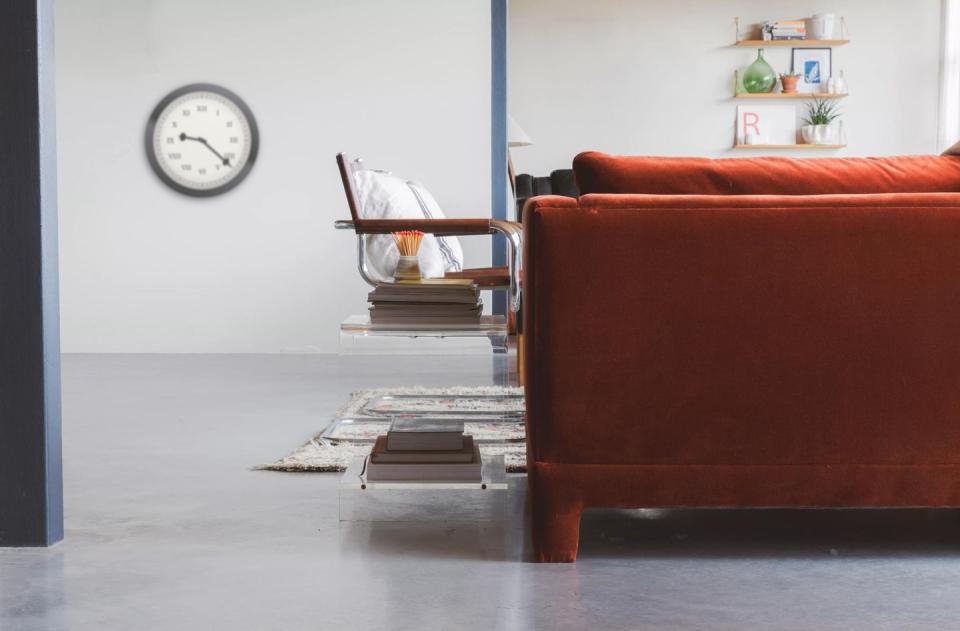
h=9 m=22
